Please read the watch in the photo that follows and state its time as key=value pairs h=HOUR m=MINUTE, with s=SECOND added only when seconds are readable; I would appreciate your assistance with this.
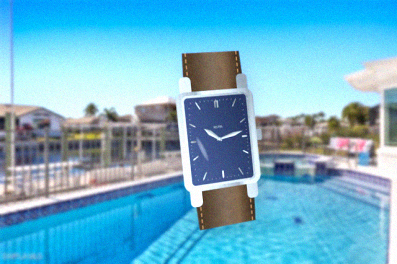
h=10 m=13
